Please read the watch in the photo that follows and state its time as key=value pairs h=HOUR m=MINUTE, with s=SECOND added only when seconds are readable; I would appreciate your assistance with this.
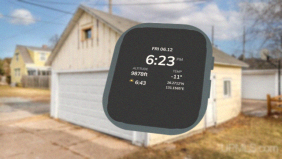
h=6 m=23
